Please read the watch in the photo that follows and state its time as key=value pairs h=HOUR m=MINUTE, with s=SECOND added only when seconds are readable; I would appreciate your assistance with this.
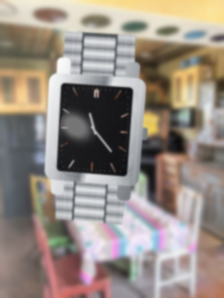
h=11 m=23
